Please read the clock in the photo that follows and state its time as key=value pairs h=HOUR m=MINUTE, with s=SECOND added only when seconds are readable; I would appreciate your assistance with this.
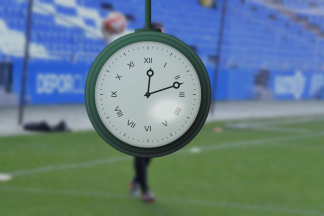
h=12 m=12
